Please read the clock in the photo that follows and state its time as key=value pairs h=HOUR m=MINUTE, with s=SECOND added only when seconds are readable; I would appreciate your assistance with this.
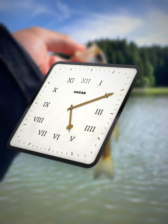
h=5 m=10
